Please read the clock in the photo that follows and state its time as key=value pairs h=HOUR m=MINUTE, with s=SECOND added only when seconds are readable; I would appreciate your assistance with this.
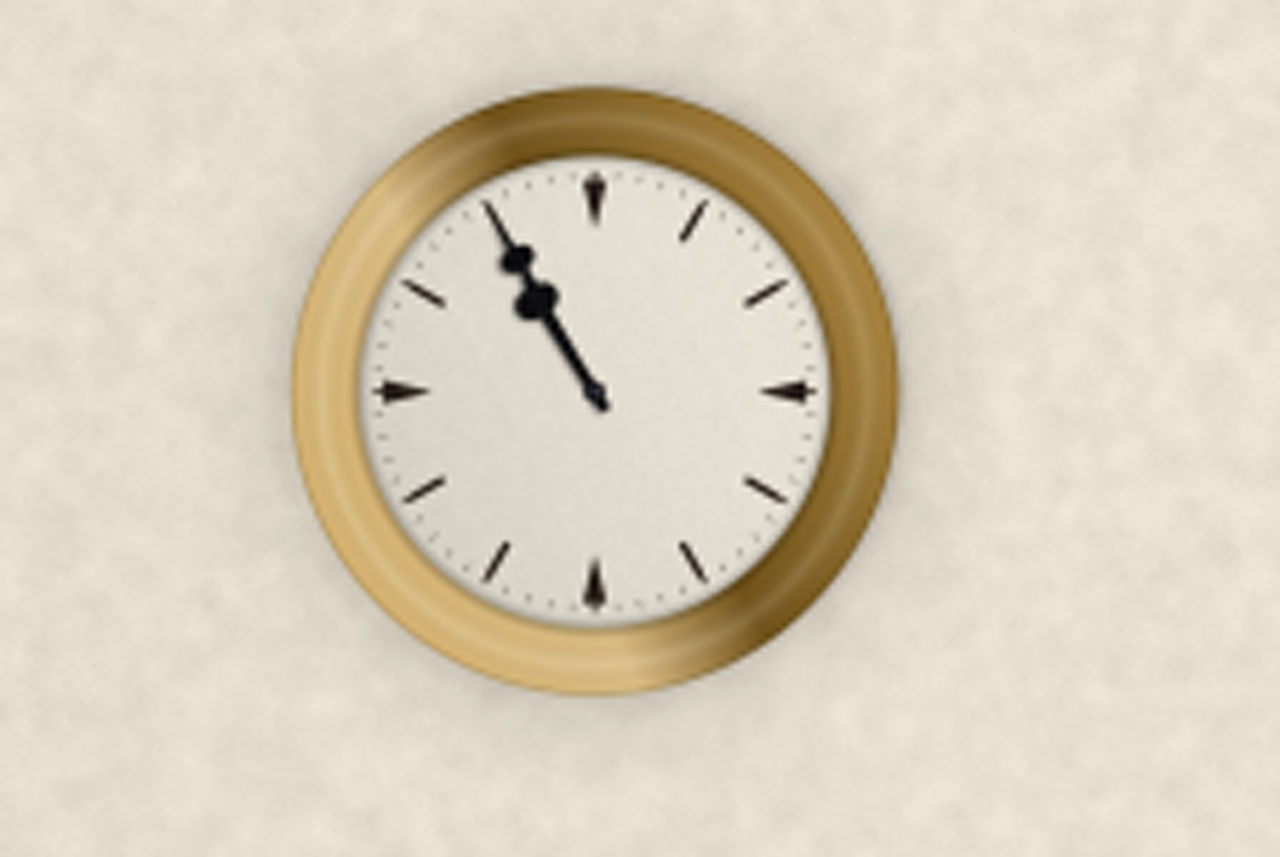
h=10 m=55
